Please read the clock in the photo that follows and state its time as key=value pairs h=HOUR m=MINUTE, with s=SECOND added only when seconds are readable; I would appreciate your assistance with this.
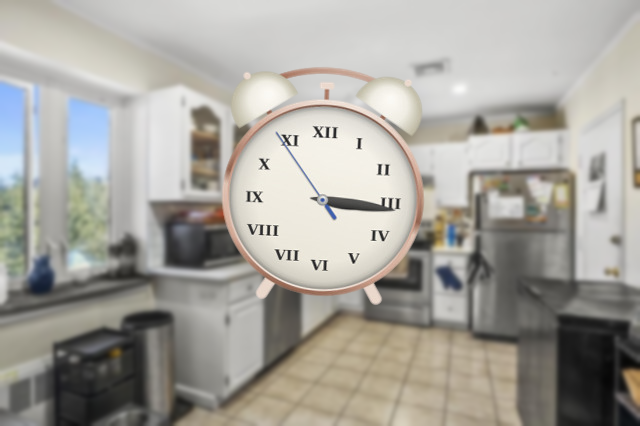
h=3 m=15 s=54
